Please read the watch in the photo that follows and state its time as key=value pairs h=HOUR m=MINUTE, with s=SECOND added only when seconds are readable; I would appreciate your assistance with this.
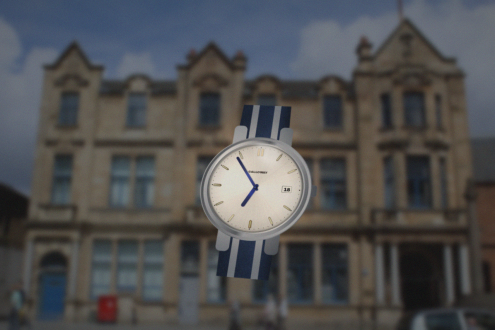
h=6 m=54
